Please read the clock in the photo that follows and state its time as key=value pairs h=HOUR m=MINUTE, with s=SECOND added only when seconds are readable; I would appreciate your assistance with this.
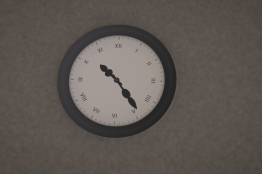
h=10 m=24
